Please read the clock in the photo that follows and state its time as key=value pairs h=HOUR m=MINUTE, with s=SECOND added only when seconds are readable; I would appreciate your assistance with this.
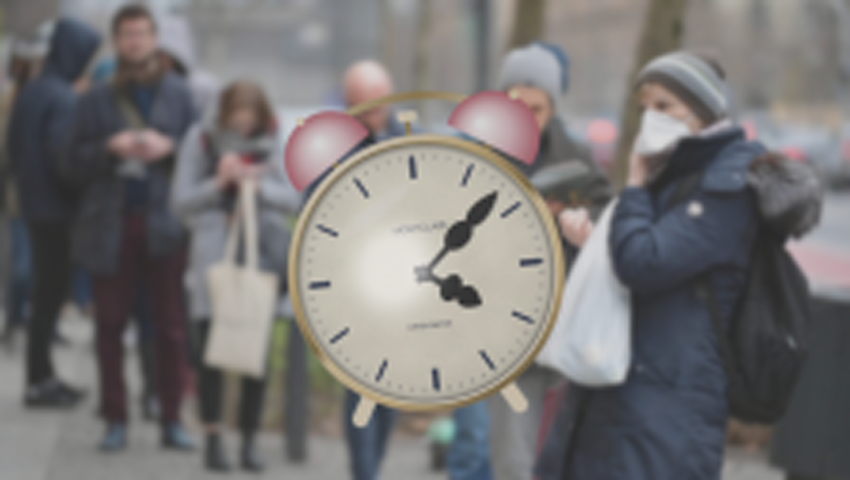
h=4 m=8
